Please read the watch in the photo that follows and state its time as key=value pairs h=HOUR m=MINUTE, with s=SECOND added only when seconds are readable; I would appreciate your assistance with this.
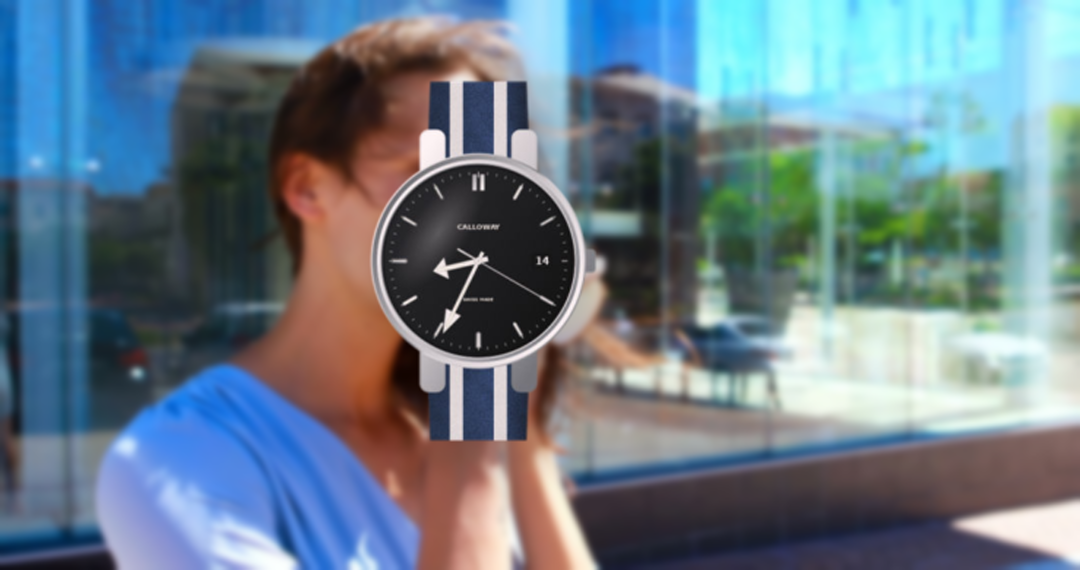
h=8 m=34 s=20
